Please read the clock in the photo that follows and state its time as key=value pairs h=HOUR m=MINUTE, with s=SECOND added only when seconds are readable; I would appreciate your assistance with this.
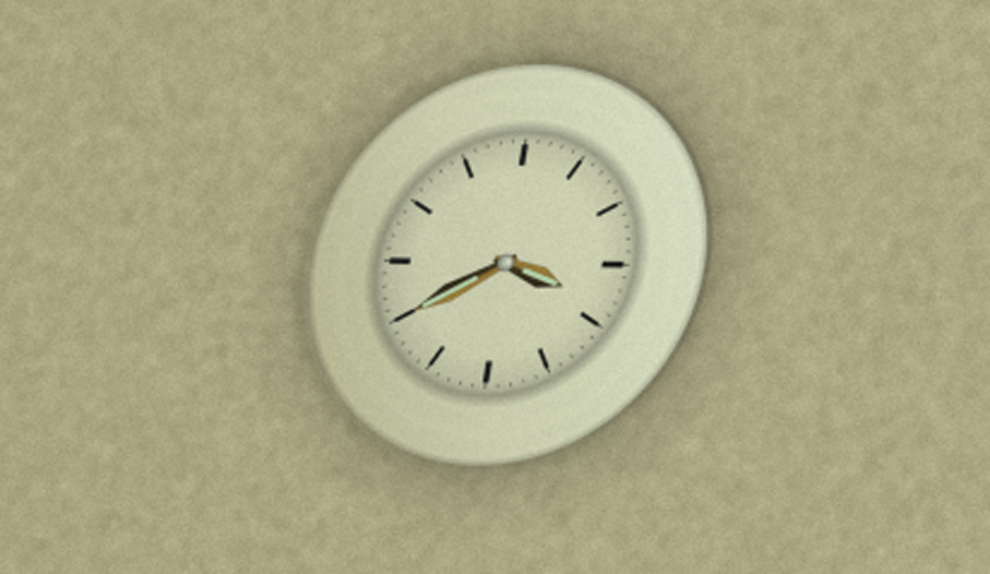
h=3 m=40
